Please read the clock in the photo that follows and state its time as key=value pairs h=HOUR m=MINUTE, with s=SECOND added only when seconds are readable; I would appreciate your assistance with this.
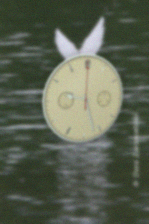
h=9 m=27
